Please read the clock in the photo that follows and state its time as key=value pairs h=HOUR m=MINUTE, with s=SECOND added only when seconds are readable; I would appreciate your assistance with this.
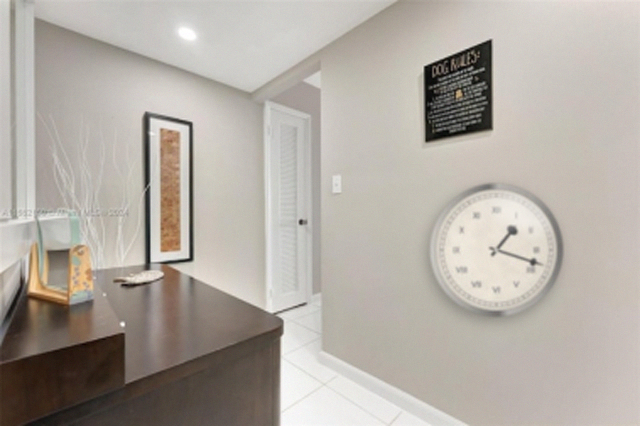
h=1 m=18
